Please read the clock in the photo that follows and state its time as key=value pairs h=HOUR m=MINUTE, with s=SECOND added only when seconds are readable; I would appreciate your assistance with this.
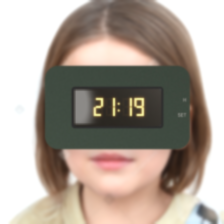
h=21 m=19
